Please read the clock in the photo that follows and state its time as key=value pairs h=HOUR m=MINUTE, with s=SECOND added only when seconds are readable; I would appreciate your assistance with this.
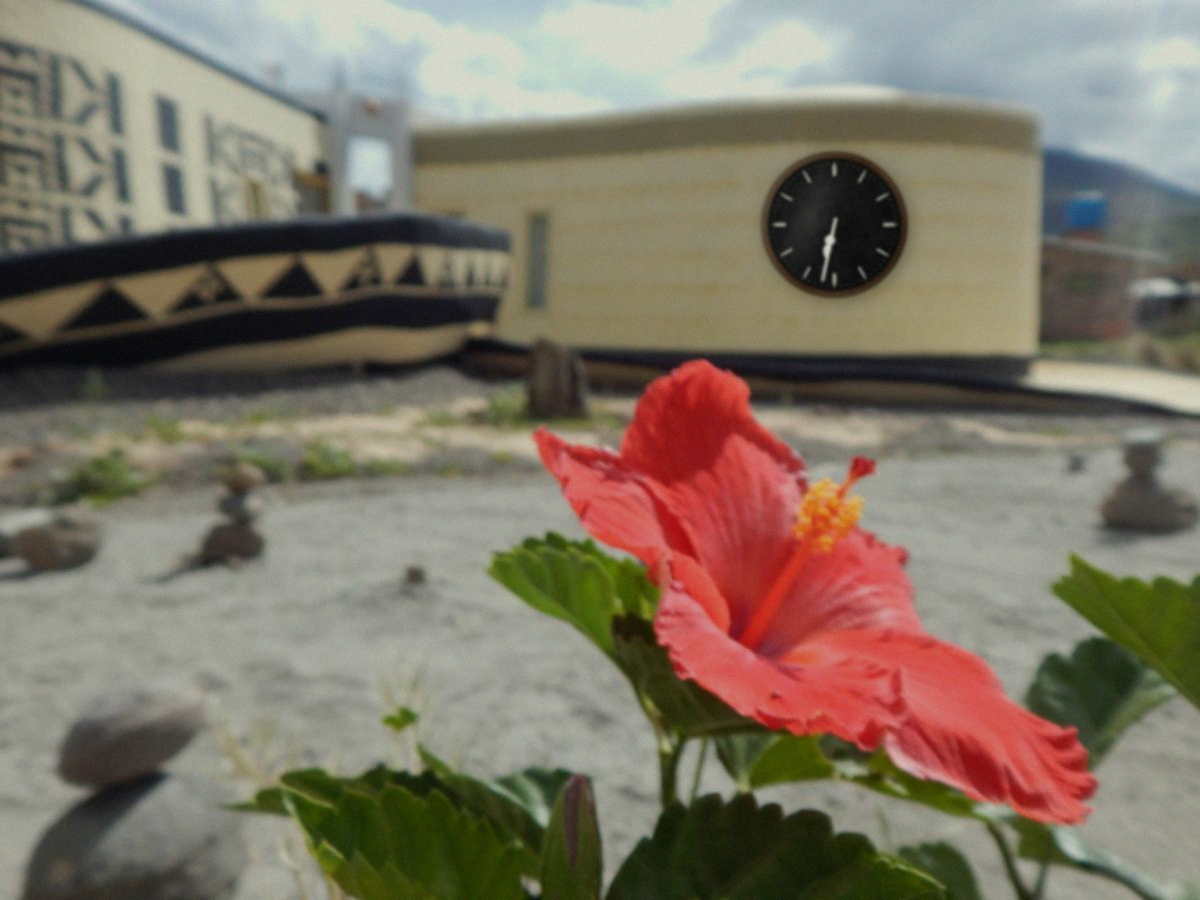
h=6 m=32
